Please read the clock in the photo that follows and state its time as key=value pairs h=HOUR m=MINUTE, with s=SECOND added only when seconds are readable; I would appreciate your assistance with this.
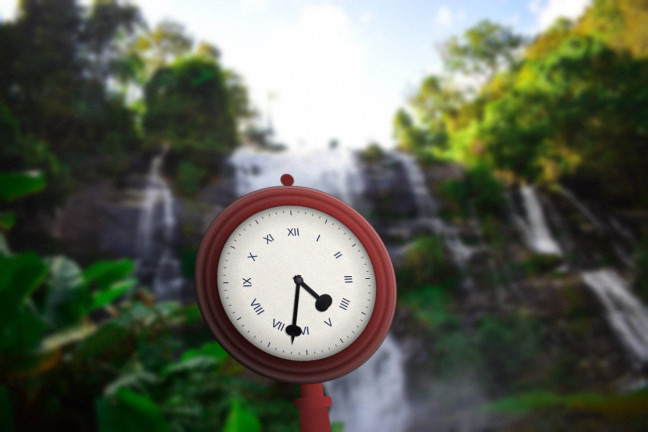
h=4 m=32
